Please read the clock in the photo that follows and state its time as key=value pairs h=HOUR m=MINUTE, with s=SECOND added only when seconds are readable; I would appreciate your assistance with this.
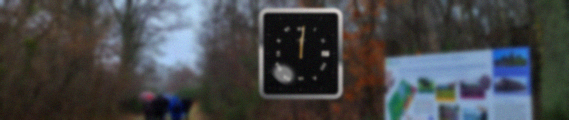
h=12 m=1
